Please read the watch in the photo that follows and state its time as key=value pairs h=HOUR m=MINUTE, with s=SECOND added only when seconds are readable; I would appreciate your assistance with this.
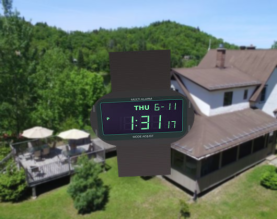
h=1 m=31 s=17
